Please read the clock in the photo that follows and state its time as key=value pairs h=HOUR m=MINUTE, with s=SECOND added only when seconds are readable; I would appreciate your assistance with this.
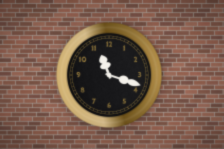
h=11 m=18
